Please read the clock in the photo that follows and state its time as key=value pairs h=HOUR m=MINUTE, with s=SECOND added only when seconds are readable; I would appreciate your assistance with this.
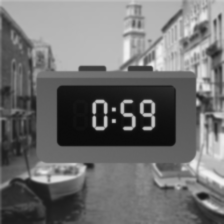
h=0 m=59
